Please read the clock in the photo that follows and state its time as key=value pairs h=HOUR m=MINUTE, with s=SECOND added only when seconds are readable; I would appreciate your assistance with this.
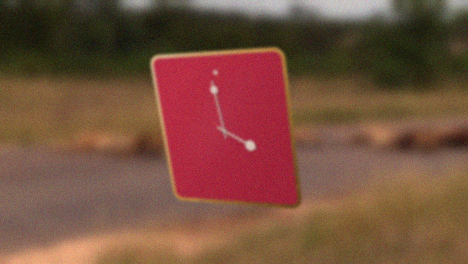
h=3 m=59
